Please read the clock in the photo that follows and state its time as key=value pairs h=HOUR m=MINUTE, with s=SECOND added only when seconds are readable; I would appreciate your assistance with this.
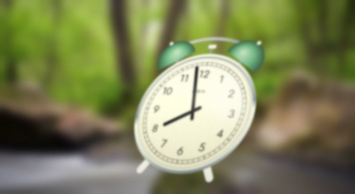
h=7 m=58
